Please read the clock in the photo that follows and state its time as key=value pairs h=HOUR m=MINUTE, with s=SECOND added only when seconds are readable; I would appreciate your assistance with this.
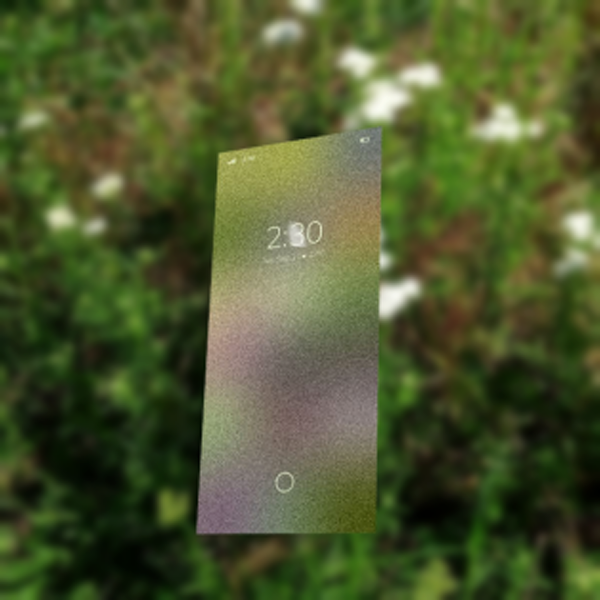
h=2 m=30
